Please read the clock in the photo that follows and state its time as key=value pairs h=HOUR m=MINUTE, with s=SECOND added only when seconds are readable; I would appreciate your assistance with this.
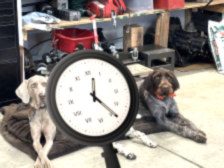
h=12 m=24
